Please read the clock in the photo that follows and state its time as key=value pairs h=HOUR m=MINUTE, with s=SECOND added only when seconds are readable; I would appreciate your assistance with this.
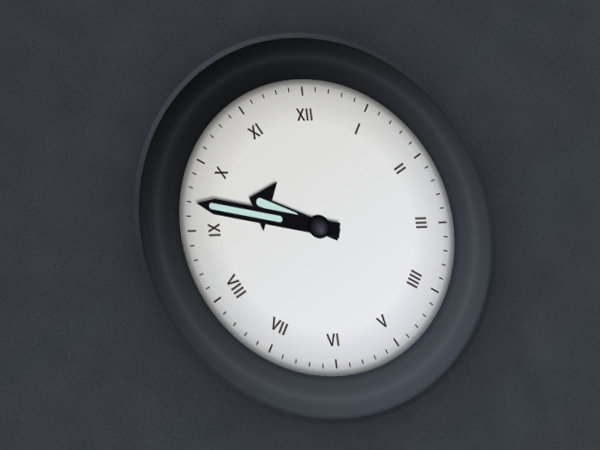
h=9 m=47
